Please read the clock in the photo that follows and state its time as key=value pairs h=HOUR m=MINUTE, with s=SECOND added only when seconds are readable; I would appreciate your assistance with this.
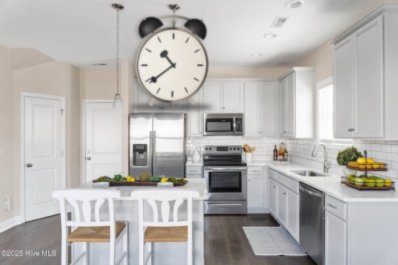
h=10 m=39
